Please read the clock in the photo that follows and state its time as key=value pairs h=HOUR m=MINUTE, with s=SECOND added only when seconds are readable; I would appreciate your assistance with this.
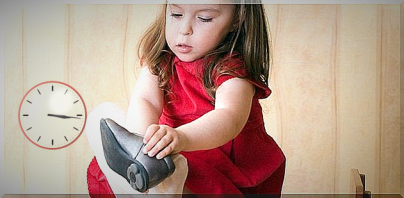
h=3 m=16
